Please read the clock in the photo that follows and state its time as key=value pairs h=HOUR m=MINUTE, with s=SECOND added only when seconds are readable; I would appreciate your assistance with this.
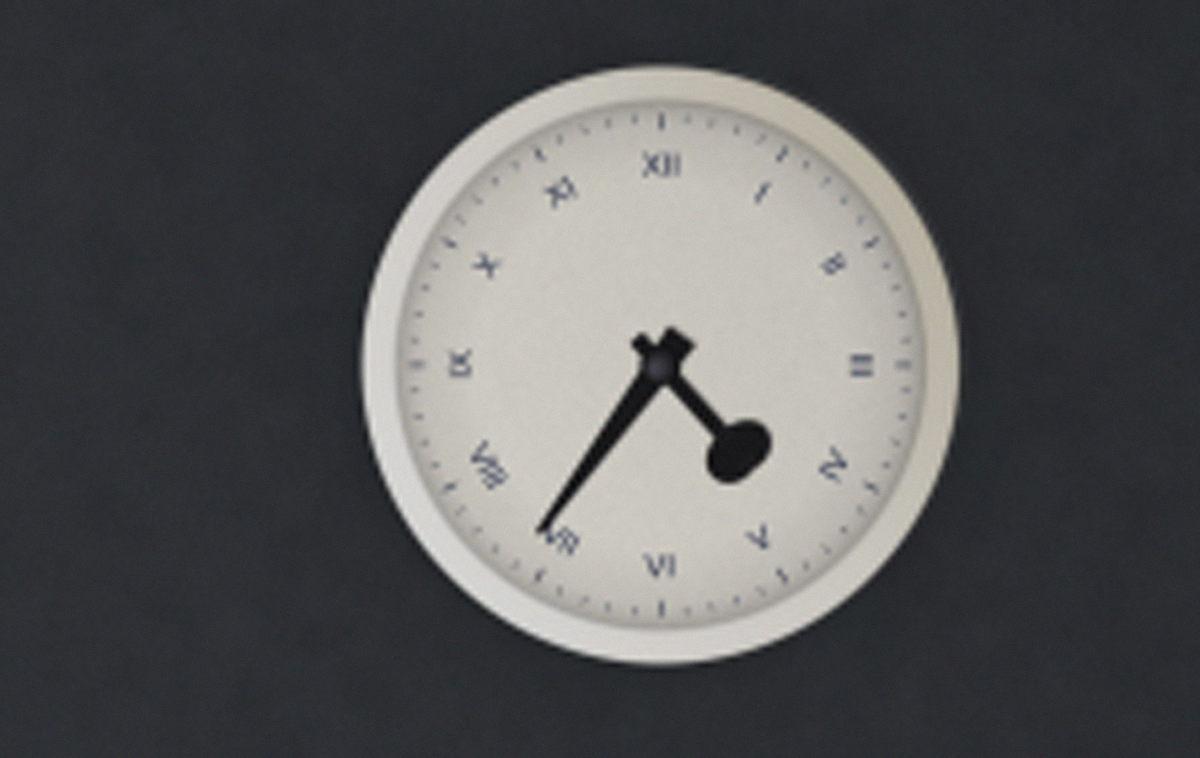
h=4 m=36
